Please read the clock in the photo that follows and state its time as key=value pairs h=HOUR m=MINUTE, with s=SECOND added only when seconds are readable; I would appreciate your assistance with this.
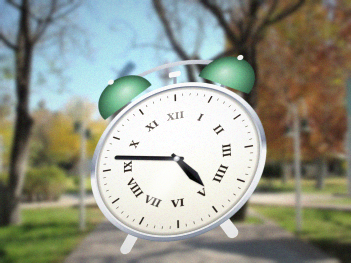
h=4 m=47
